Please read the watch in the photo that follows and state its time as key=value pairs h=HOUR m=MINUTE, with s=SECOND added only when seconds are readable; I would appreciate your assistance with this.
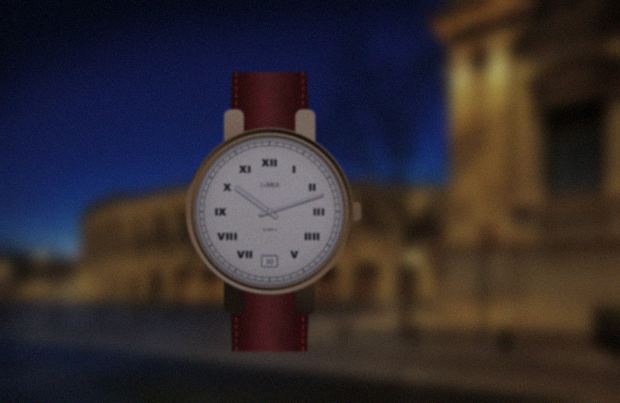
h=10 m=12
